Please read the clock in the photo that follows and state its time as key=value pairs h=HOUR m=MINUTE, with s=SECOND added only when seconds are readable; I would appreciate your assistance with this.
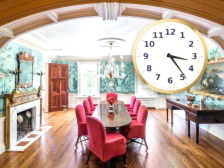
h=3 m=24
